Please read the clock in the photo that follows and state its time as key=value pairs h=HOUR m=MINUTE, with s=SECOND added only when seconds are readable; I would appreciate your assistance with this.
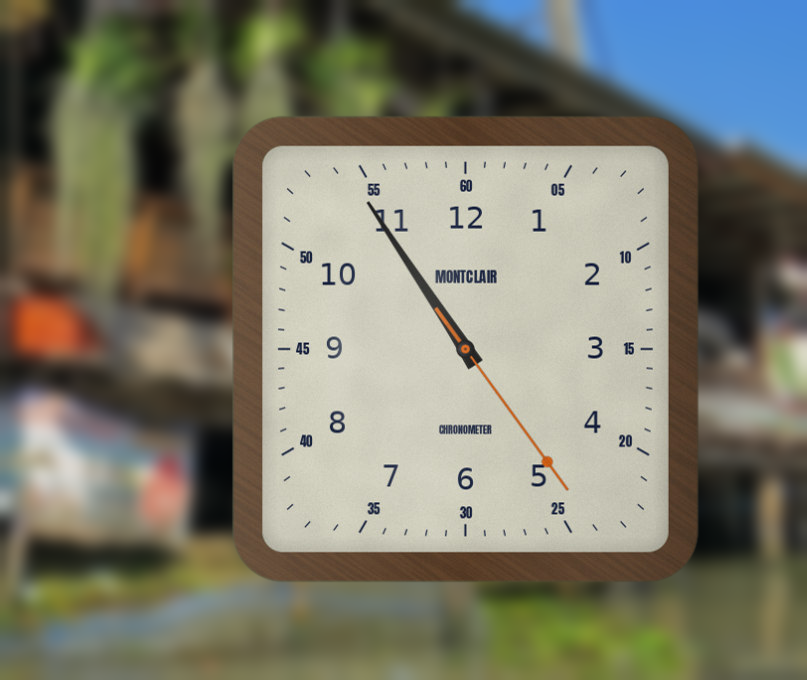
h=10 m=54 s=24
